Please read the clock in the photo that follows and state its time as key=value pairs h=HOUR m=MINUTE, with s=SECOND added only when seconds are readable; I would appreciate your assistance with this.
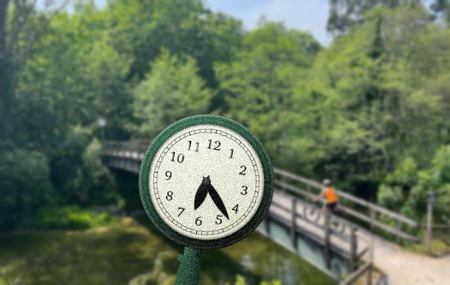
h=6 m=23
